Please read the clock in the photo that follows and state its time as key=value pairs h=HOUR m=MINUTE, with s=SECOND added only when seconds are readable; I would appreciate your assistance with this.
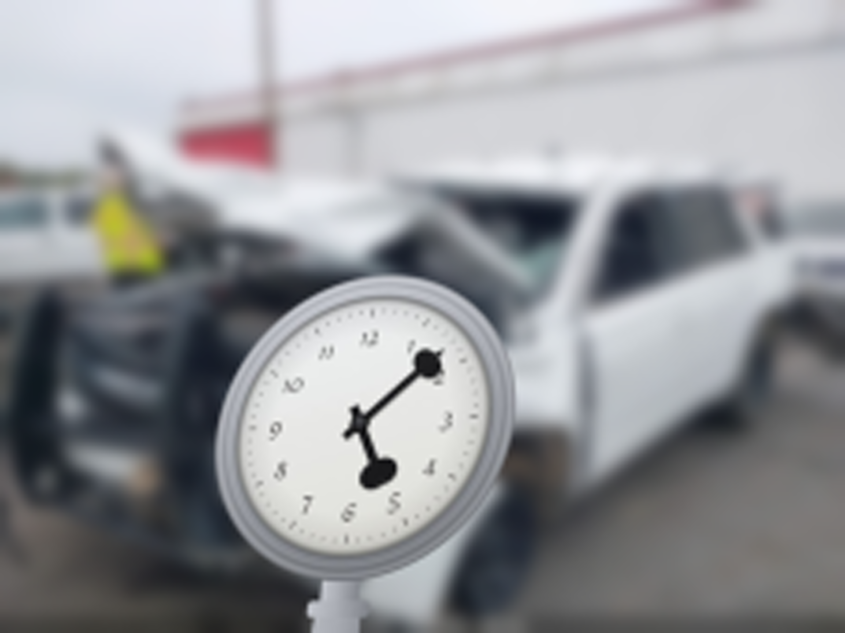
h=5 m=8
